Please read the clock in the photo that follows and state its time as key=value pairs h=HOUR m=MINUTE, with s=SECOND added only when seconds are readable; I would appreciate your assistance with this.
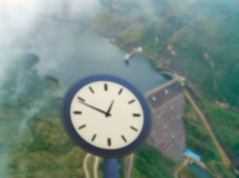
h=12 m=49
